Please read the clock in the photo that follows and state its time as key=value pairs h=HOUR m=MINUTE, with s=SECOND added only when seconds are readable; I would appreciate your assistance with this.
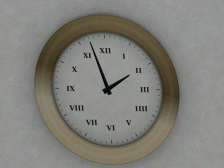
h=1 m=57
